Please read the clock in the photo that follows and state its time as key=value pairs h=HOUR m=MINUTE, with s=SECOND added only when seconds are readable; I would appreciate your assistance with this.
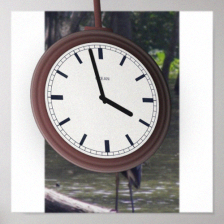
h=3 m=58
